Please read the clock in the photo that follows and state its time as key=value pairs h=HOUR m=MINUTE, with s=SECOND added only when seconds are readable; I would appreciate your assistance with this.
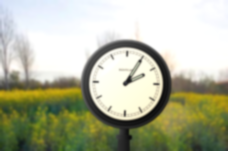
h=2 m=5
